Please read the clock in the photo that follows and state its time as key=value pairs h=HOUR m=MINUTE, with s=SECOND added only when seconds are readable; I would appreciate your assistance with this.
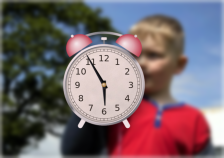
h=5 m=55
